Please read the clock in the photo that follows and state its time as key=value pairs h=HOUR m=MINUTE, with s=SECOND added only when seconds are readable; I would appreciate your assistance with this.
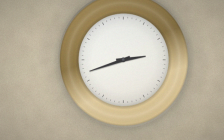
h=2 m=42
